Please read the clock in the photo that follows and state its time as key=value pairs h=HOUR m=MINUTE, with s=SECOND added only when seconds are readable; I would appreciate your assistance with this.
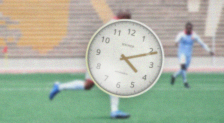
h=4 m=11
